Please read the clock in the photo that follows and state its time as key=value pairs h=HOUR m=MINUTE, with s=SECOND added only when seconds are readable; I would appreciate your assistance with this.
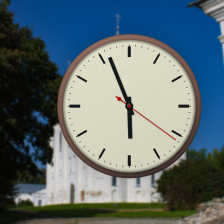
h=5 m=56 s=21
